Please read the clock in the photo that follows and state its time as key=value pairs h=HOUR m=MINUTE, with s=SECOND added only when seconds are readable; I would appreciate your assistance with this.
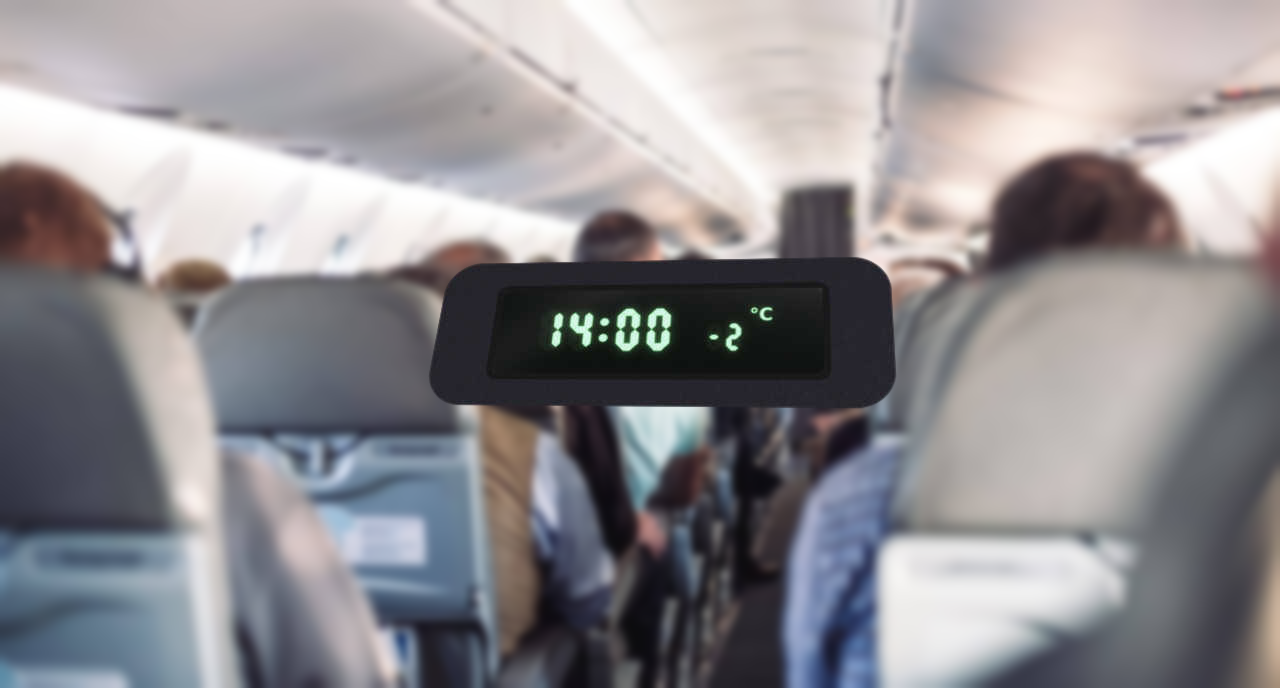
h=14 m=0
